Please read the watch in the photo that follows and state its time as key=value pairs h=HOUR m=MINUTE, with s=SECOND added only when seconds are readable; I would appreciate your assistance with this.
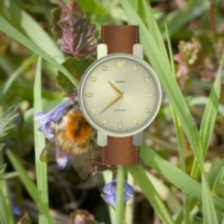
h=10 m=38
